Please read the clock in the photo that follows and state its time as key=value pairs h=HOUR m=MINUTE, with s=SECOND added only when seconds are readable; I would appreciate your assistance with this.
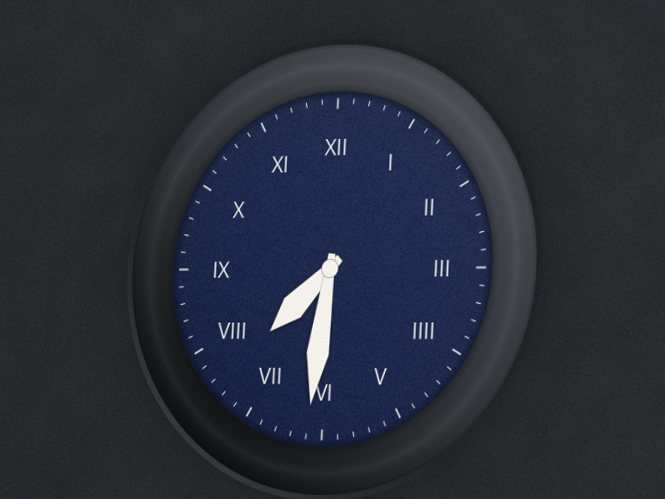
h=7 m=31
